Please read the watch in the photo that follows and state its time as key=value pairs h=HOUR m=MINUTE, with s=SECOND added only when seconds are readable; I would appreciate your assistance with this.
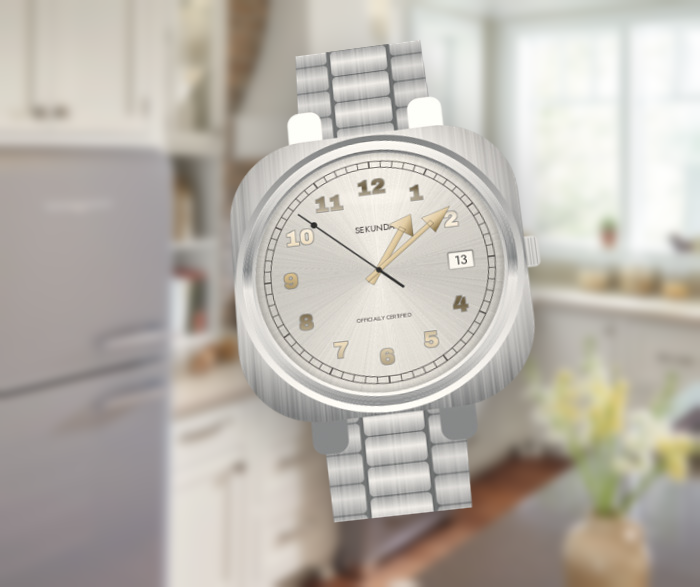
h=1 m=8 s=52
